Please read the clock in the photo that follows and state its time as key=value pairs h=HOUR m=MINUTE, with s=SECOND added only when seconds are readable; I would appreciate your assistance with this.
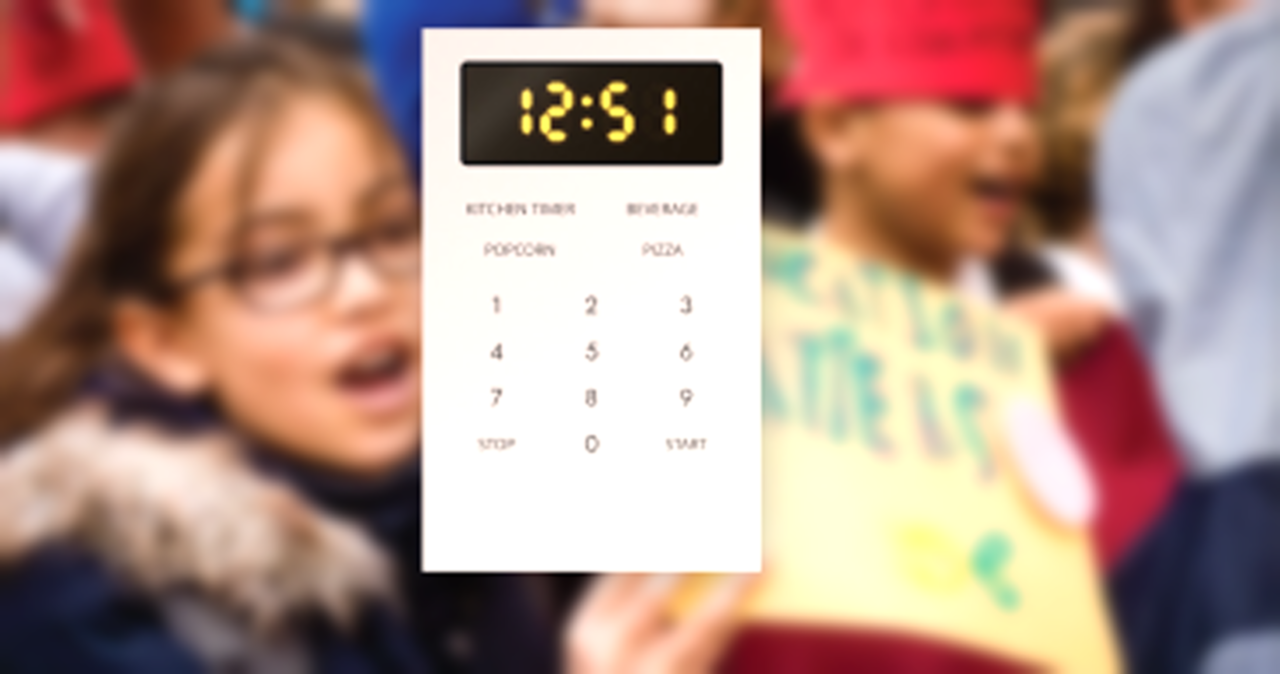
h=12 m=51
